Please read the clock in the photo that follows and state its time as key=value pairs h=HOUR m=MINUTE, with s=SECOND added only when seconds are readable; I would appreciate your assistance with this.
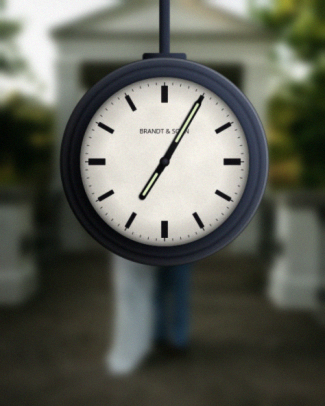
h=7 m=5
